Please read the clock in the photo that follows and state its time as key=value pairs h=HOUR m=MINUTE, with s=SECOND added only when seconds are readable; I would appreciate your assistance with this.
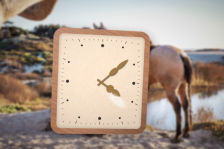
h=4 m=8
